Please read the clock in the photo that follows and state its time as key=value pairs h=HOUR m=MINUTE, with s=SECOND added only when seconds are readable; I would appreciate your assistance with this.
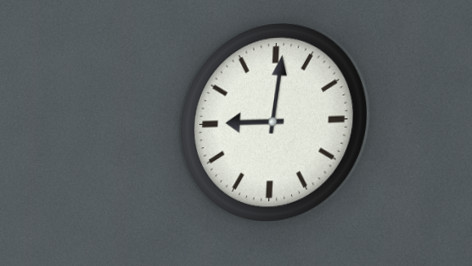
h=9 m=1
